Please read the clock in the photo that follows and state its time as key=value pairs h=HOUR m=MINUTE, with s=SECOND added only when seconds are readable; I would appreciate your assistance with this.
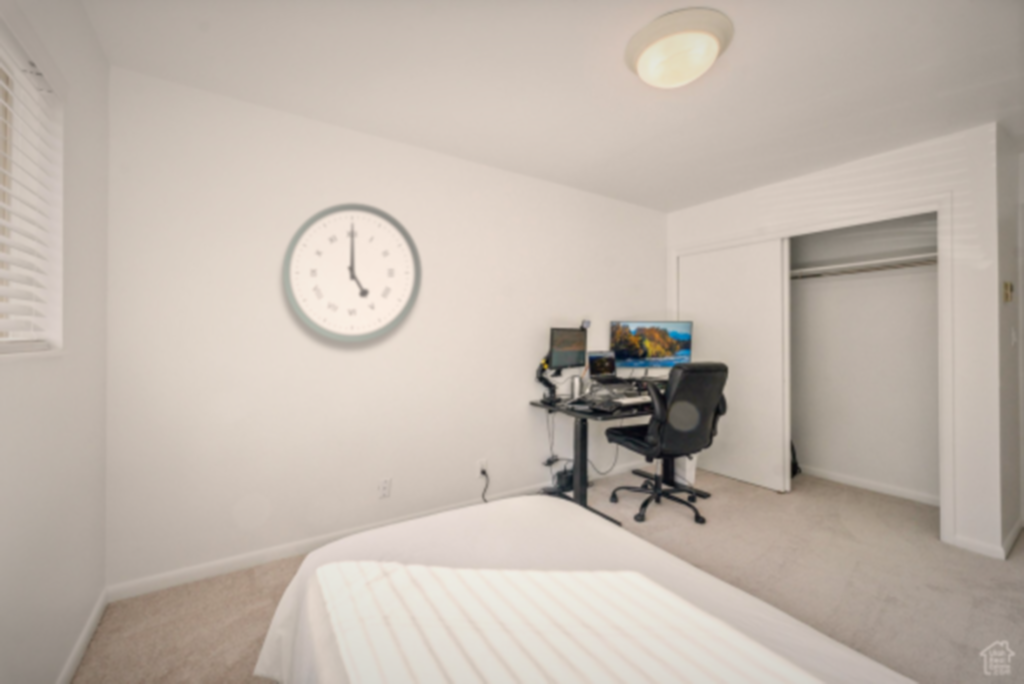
h=5 m=0
